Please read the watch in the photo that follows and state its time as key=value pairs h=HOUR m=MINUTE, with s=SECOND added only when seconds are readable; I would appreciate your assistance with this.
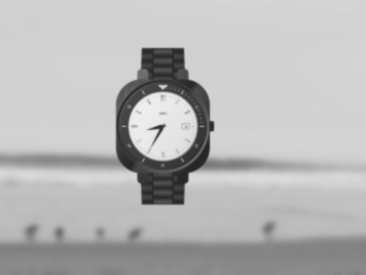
h=8 m=35
